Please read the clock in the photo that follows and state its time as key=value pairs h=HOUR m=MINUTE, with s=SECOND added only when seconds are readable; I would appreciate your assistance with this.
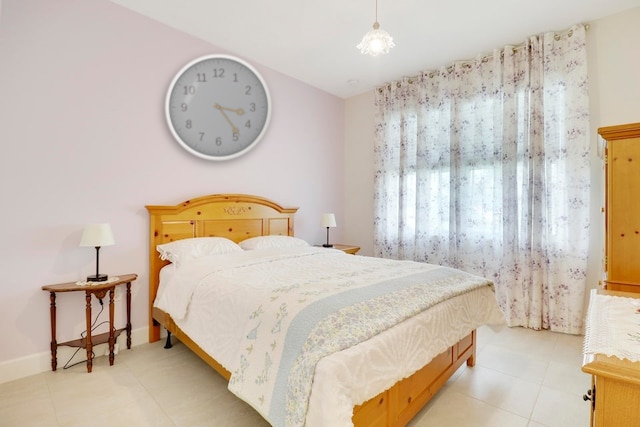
h=3 m=24
